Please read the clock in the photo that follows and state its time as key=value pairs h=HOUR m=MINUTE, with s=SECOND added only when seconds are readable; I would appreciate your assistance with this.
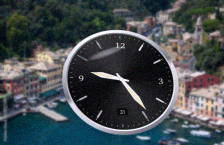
h=9 m=24
